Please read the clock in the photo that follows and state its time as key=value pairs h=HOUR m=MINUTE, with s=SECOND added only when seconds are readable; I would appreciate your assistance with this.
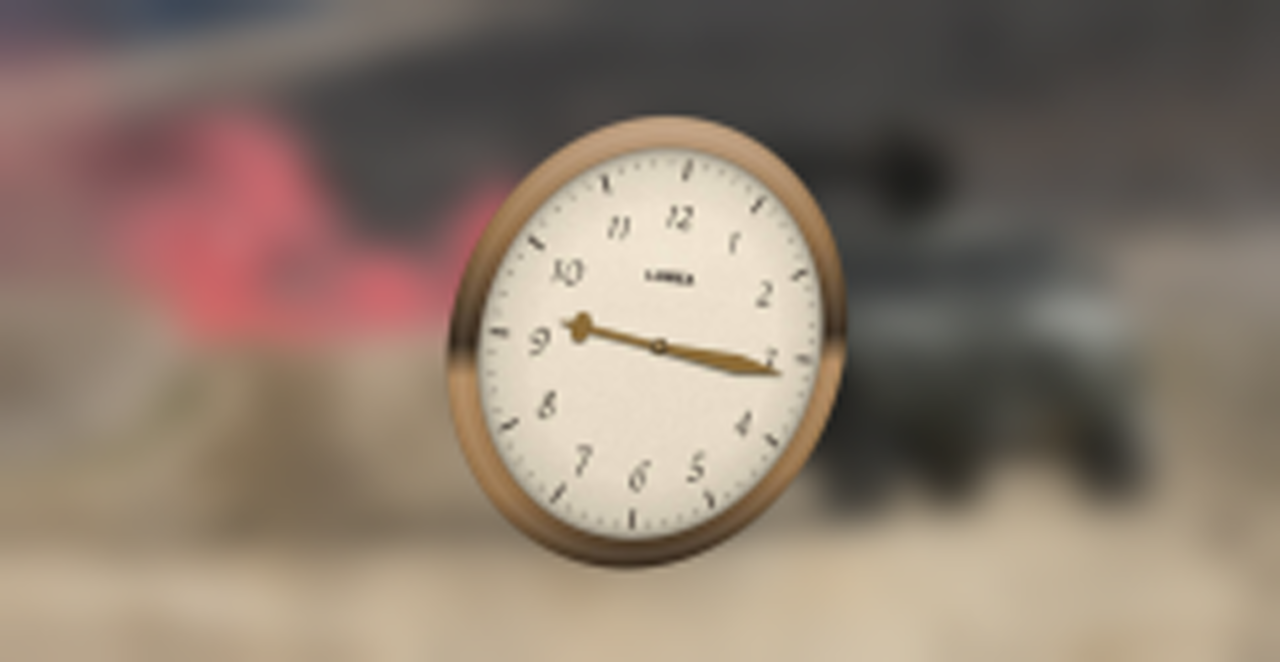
h=9 m=16
